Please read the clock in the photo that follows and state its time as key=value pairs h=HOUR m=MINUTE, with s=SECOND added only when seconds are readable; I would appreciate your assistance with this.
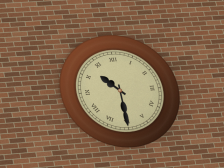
h=10 m=30
